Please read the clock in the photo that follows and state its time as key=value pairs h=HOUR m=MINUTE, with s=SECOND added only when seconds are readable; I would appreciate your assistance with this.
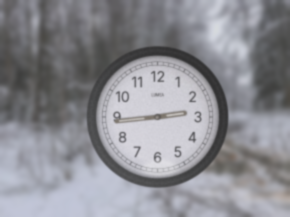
h=2 m=44
